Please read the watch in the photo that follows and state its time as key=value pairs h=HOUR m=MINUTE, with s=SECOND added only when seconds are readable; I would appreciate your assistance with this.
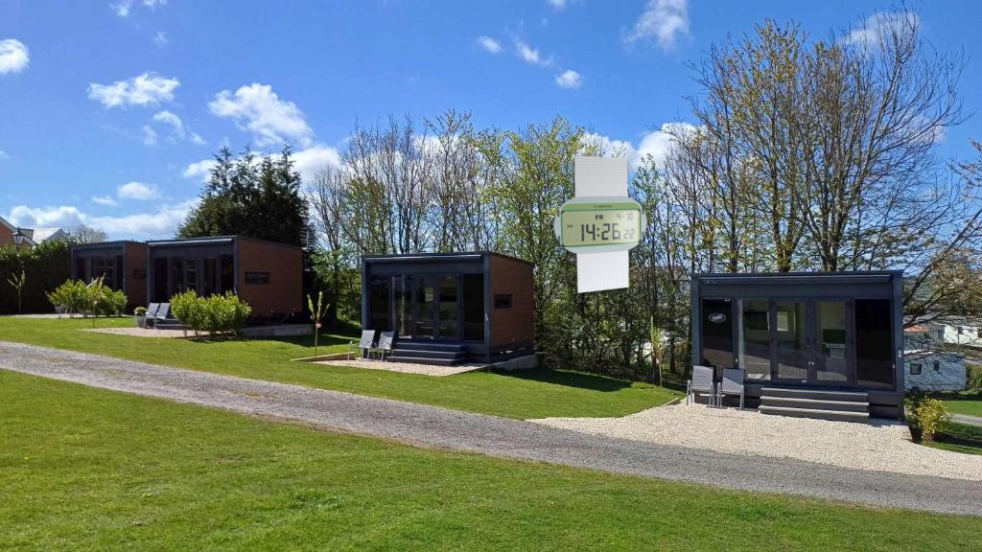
h=14 m=26 s=22
